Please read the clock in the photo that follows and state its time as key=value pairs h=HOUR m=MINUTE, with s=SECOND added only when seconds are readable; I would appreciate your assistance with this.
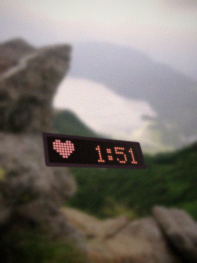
h=1 m=51
